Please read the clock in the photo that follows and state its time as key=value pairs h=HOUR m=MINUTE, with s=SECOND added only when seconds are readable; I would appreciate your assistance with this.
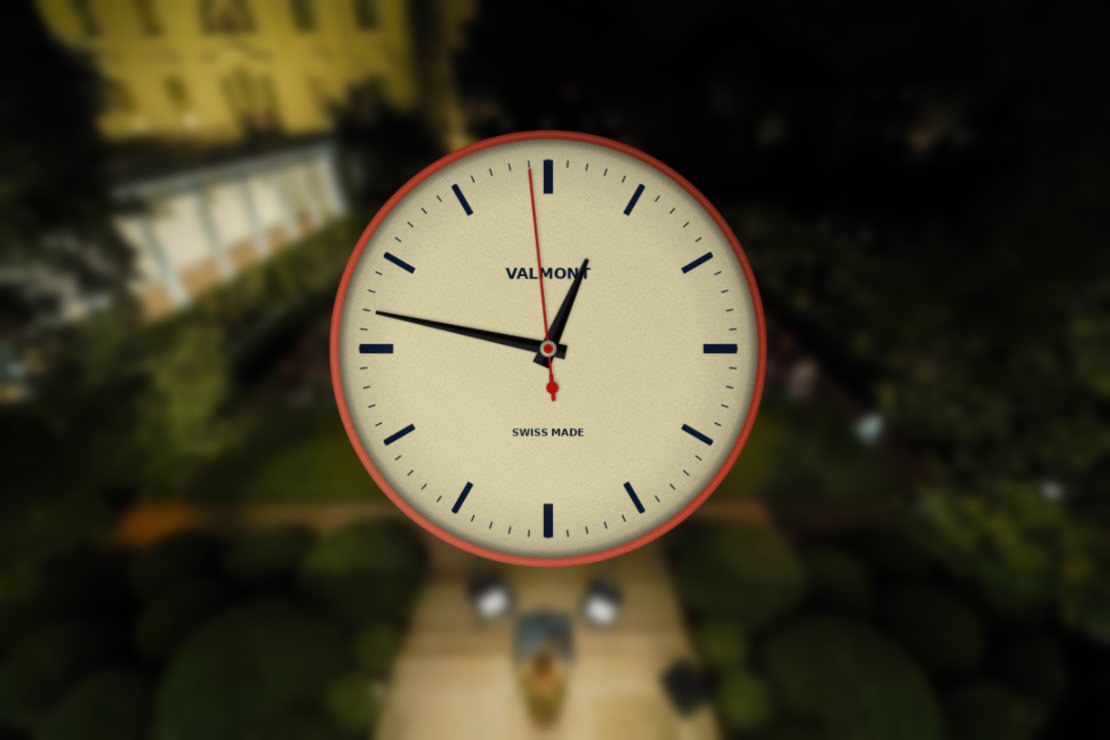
h=12 m=46 s=59
